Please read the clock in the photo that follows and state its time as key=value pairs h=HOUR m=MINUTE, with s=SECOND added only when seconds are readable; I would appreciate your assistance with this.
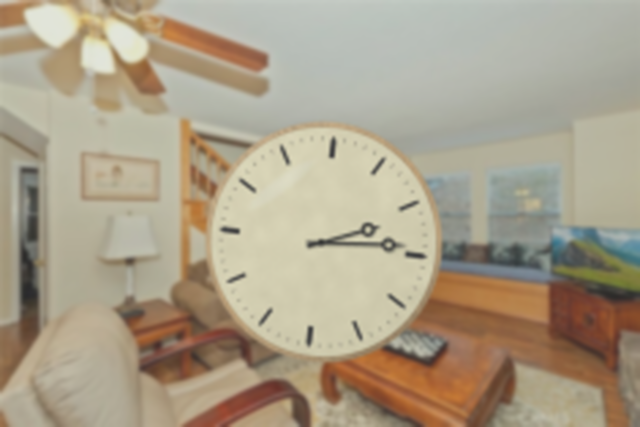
h=2 m=14
